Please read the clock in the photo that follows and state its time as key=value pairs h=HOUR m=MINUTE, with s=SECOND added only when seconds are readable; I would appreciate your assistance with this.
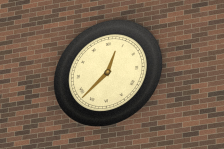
h=12 m=38
